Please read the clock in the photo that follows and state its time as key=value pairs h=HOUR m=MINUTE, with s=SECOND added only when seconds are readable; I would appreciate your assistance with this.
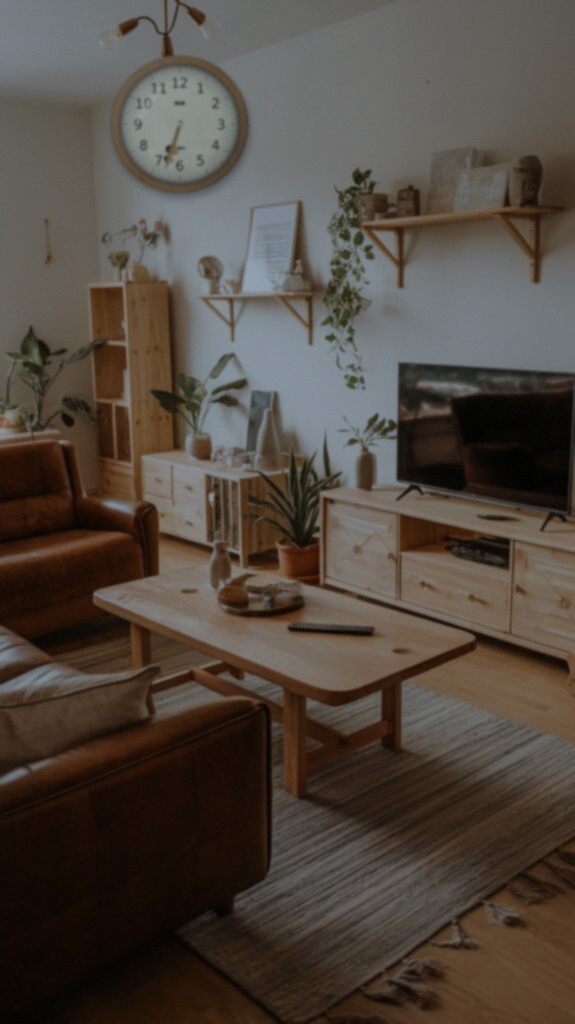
h=6 m=33
